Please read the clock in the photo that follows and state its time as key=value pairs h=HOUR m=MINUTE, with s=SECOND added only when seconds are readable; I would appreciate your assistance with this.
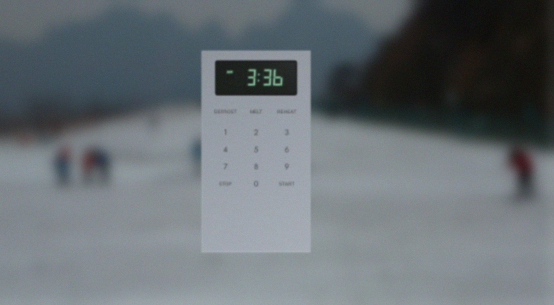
h=3 m=36
